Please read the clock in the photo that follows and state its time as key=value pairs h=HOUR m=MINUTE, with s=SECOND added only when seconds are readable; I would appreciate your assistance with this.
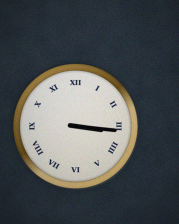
h=3 m=16
